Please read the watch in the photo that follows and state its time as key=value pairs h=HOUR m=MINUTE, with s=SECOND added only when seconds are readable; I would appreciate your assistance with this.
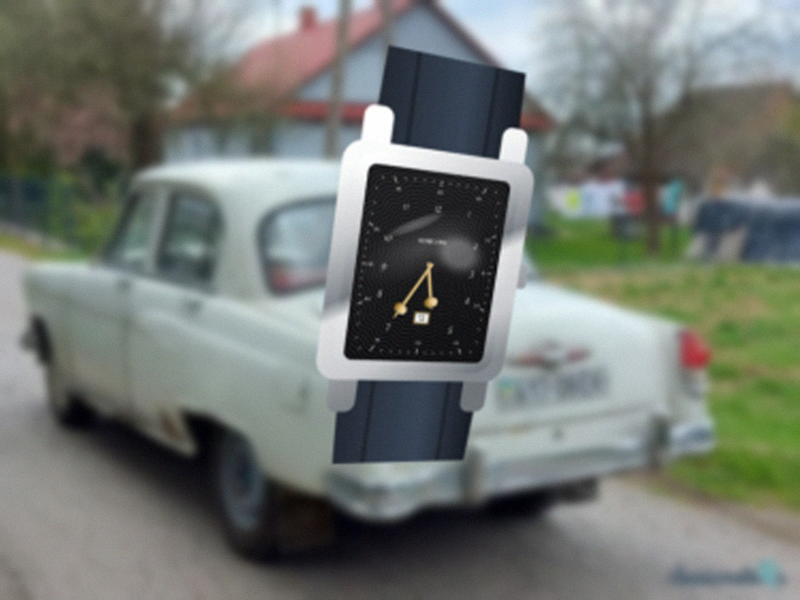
h=5 m=35
